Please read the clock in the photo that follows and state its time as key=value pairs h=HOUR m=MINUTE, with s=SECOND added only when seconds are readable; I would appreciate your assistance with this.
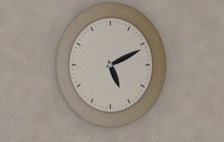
h=5 m=11
